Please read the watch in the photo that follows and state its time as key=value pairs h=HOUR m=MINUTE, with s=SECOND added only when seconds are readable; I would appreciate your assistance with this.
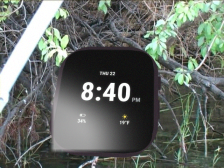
h=8 m=40
